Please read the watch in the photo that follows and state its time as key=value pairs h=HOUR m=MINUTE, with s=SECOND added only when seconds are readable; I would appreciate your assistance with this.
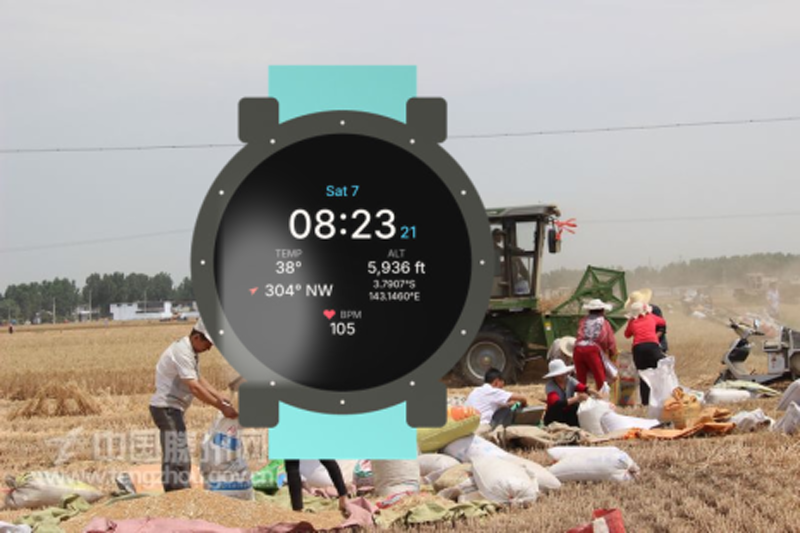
h=8 m=23 s=21
